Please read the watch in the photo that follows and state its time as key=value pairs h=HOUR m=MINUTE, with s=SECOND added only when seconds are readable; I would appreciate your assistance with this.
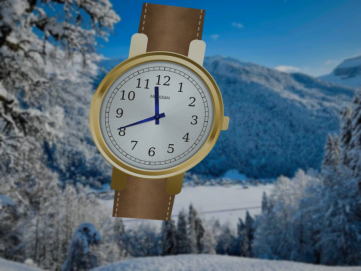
h=11 m=41
